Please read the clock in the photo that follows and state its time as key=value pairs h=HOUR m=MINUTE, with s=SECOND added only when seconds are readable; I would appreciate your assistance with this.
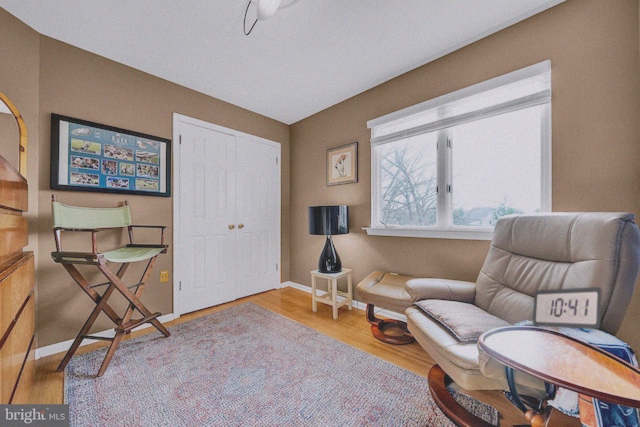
h=10 m=41
